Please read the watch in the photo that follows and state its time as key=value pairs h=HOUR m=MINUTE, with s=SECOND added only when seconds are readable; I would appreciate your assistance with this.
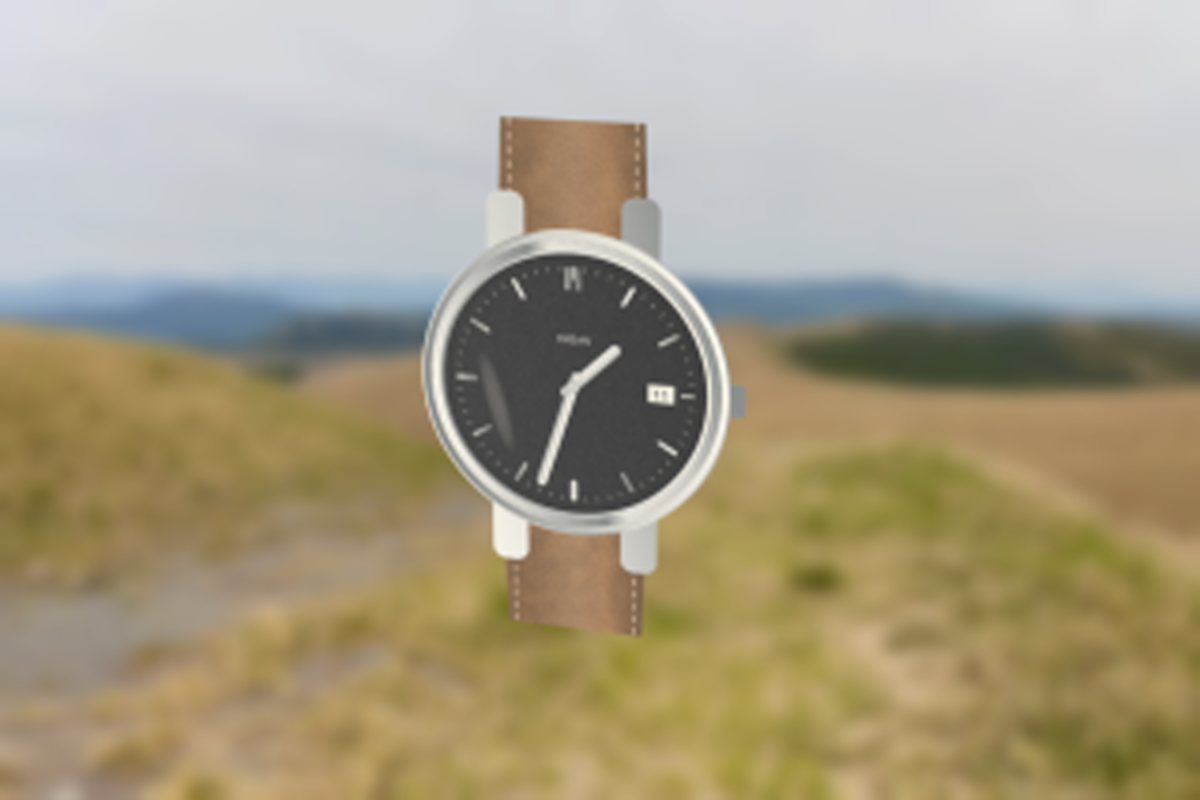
h=1 m=33
